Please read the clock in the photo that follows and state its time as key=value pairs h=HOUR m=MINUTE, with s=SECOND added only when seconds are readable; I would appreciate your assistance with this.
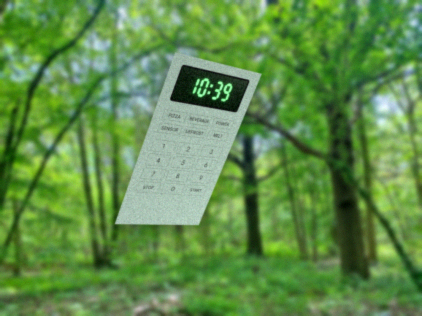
h=10 m=39
